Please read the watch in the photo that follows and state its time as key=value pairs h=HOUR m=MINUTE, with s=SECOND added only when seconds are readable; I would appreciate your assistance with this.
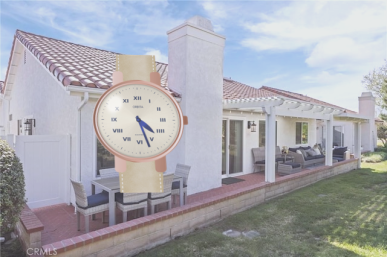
h=4 m=27
